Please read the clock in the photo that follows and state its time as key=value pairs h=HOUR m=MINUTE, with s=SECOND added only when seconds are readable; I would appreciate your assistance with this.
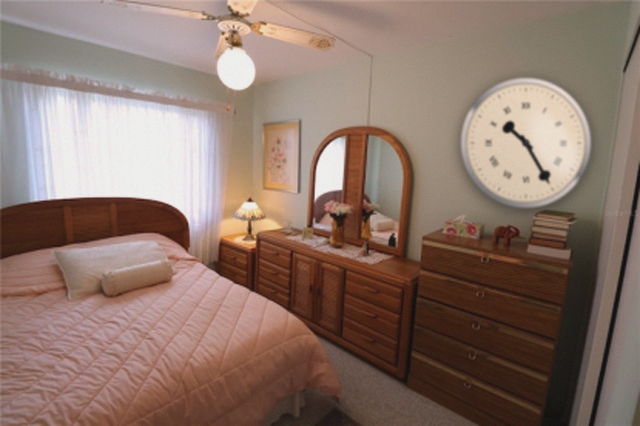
h=10 m=25
